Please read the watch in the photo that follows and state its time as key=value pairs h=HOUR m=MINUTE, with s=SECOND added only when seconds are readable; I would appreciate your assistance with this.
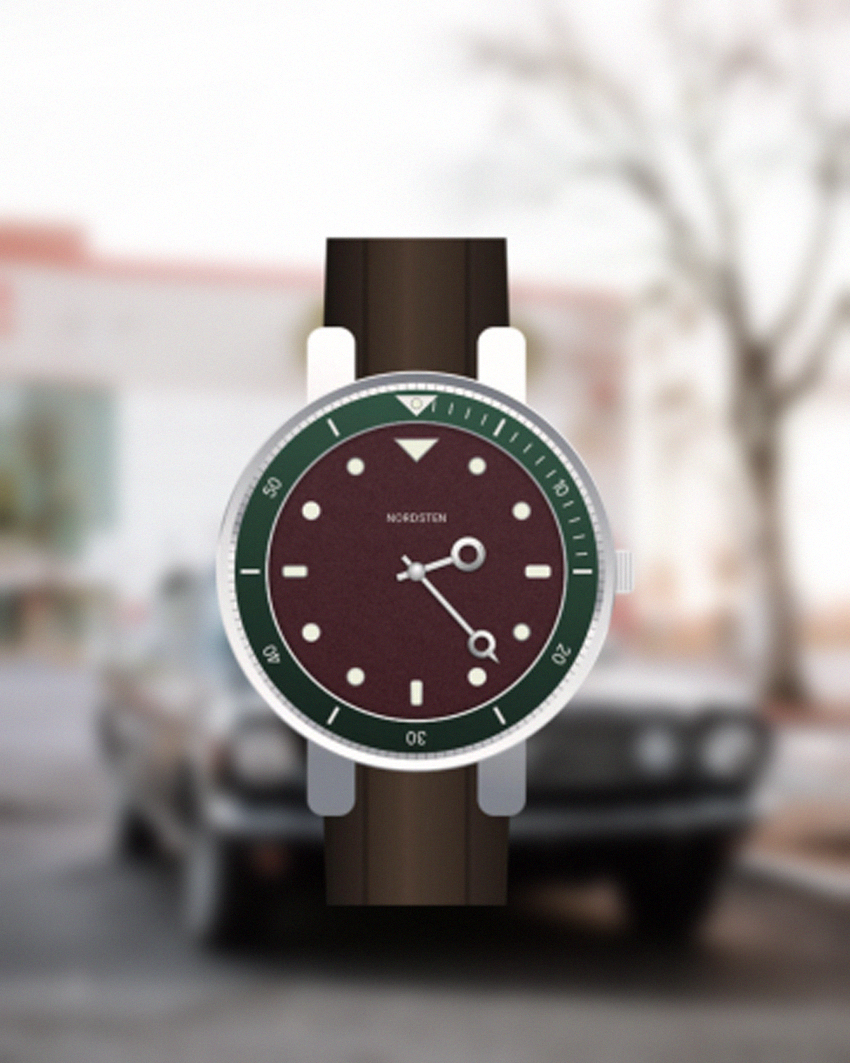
h=2 m=23
